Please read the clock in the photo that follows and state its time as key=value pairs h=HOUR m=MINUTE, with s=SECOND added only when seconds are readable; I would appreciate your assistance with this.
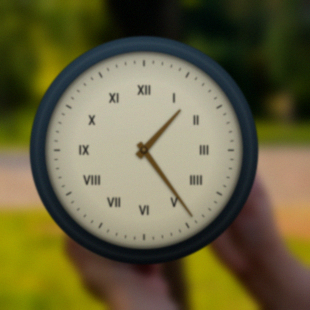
h=1 m=24
